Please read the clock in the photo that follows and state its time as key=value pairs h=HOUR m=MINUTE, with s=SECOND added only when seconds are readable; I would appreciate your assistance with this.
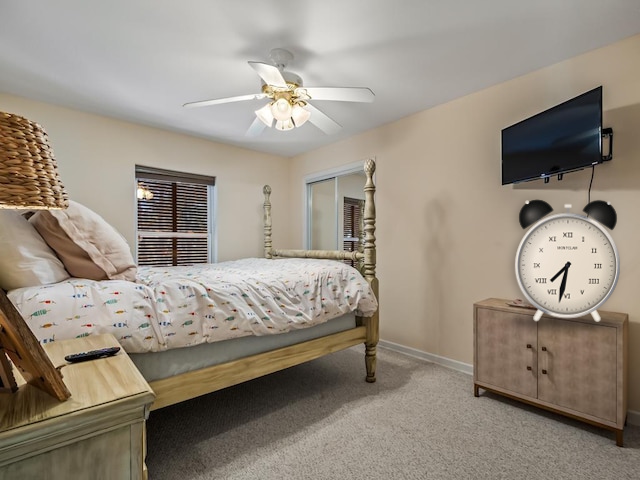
h=7 m=32
